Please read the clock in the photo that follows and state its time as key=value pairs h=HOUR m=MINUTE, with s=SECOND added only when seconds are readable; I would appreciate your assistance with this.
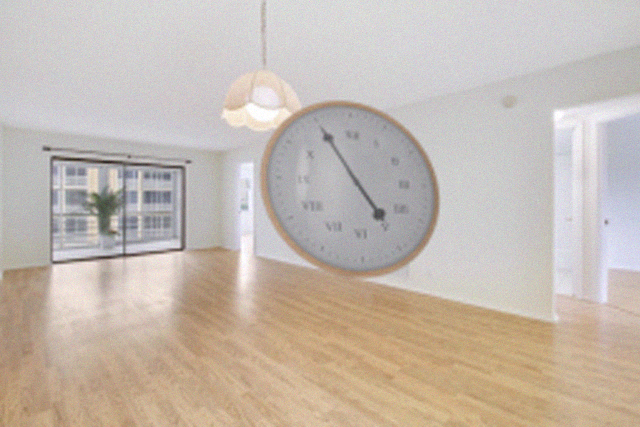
h=4 m=55
